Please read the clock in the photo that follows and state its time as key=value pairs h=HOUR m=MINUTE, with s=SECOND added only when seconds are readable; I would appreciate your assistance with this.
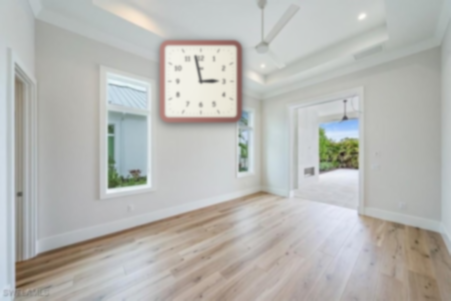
h=2 m=58
